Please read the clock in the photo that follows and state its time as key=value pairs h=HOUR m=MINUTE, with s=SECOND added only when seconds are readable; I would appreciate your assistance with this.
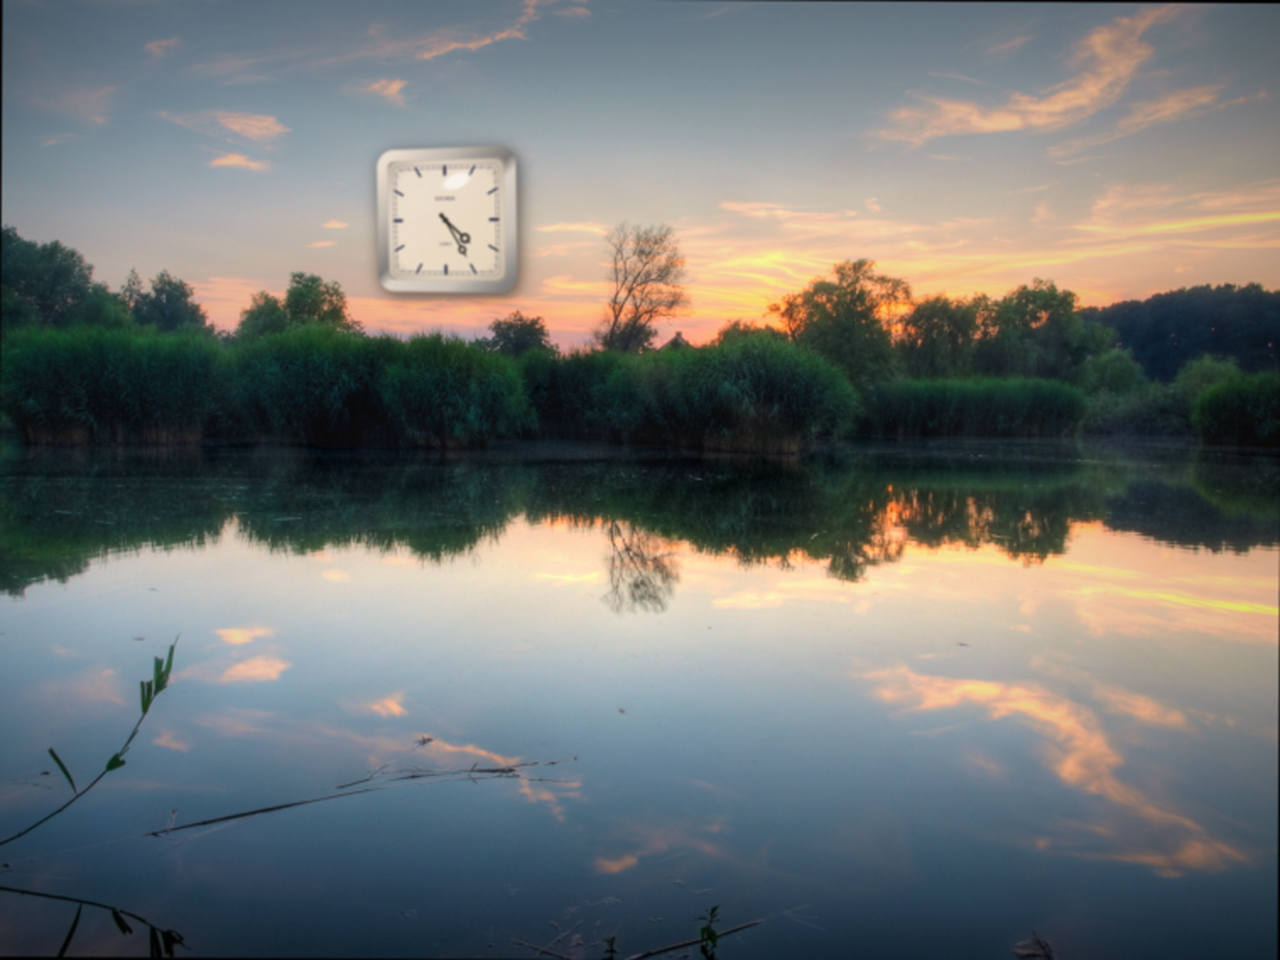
h=4 m=25
